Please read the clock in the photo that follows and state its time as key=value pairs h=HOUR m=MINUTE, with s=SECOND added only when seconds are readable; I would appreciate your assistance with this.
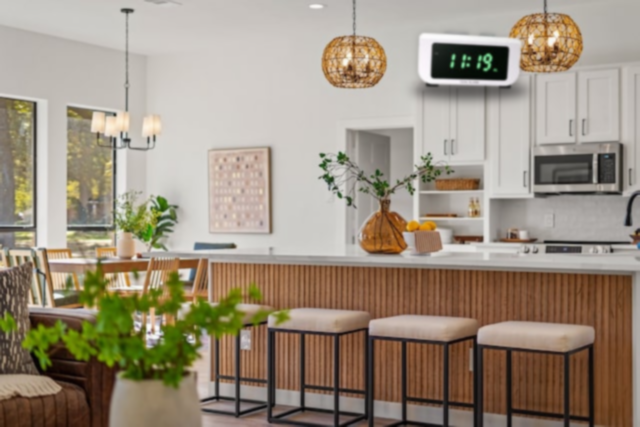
h=11 m=19
